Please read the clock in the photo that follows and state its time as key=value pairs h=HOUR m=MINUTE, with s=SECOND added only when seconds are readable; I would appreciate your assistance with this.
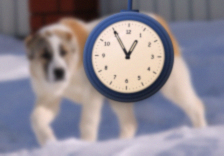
h=12 m=55
